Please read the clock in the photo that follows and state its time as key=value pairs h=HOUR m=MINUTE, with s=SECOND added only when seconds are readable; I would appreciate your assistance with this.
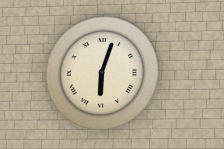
h=6 m=3
